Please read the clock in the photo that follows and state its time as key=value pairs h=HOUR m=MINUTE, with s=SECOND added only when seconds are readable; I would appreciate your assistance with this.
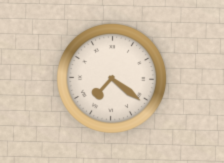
h=7 m=21
